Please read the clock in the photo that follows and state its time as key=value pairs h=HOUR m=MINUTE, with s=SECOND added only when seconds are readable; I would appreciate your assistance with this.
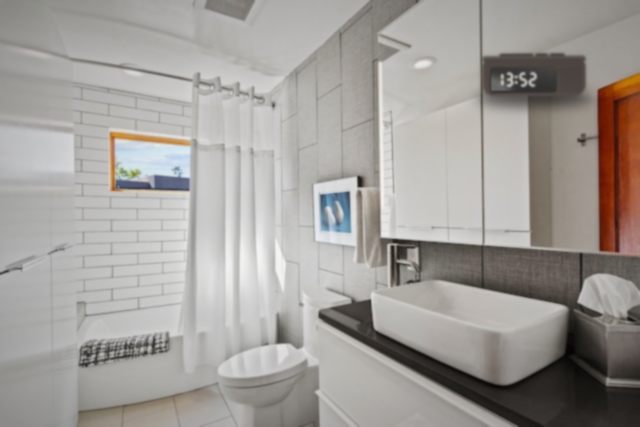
h=13 m=52
